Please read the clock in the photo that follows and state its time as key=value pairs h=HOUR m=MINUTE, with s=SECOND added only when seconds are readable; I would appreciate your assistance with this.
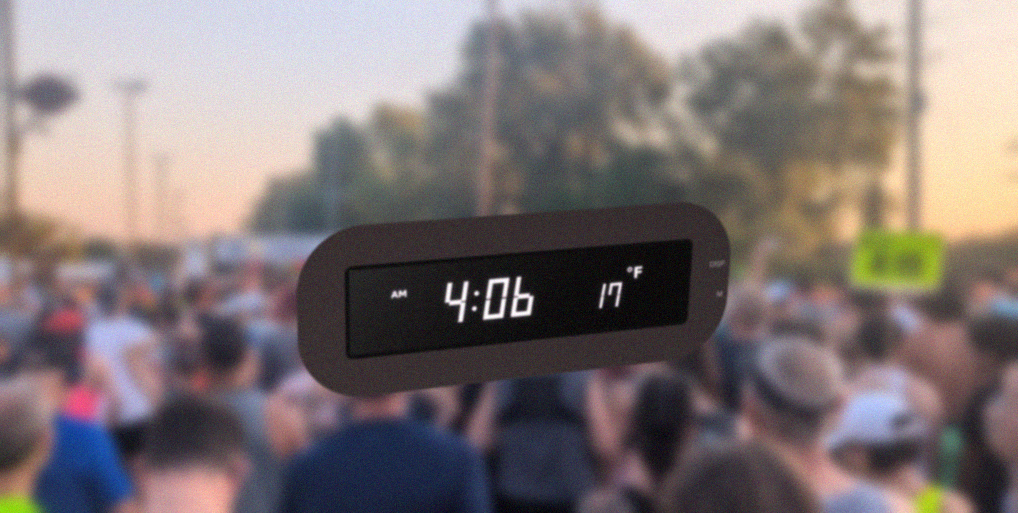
h=4 m=6
